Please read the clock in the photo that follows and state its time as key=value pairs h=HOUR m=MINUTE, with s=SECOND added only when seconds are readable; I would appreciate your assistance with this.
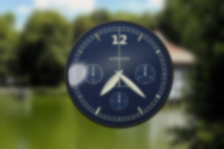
h=7 m=22
